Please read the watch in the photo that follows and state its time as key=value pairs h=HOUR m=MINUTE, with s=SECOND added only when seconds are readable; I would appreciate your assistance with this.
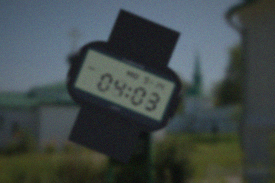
h=4 m=3
